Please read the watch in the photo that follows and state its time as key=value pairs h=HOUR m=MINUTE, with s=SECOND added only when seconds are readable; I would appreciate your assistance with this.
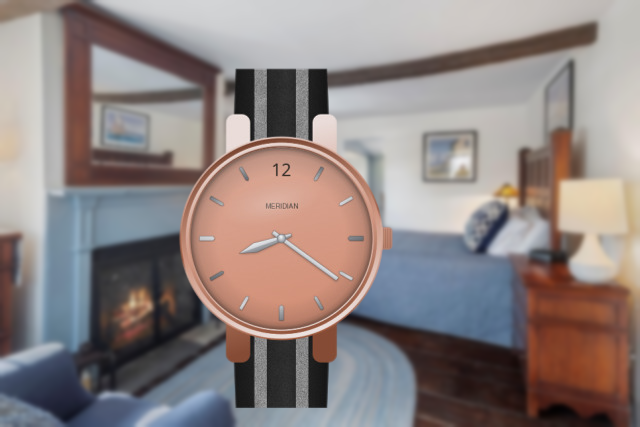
h=8 m=21
